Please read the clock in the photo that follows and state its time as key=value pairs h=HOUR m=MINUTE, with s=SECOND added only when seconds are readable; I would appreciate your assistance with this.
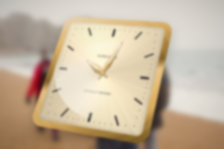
h=10 m=3
